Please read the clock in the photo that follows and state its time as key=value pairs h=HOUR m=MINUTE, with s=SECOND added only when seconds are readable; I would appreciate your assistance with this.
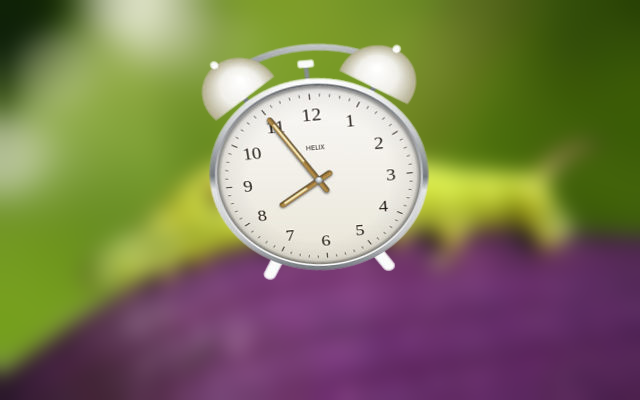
h=7 m=55
